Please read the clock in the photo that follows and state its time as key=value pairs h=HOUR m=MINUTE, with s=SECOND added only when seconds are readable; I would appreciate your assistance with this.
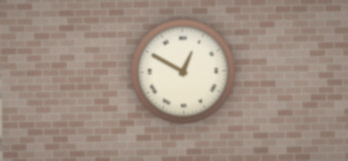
h=12 m=50
